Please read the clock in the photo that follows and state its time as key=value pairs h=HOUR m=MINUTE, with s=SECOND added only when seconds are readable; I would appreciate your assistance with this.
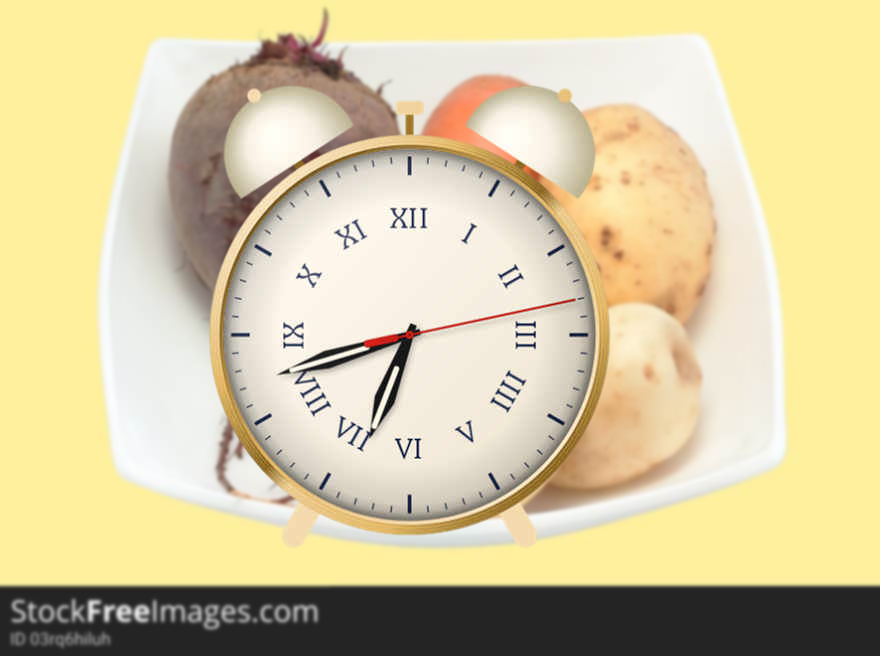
h=6 m=42 s=13
